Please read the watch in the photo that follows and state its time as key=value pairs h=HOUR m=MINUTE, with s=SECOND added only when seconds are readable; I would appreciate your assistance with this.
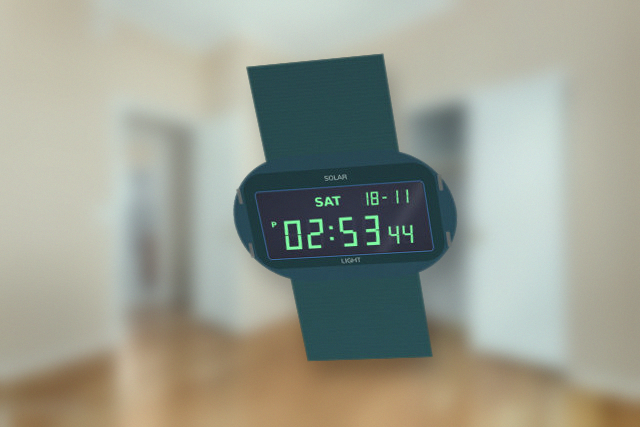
h=2 m=53 s=44
